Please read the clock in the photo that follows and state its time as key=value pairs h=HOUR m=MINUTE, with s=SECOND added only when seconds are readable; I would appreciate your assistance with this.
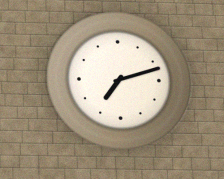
h=7 m=12
